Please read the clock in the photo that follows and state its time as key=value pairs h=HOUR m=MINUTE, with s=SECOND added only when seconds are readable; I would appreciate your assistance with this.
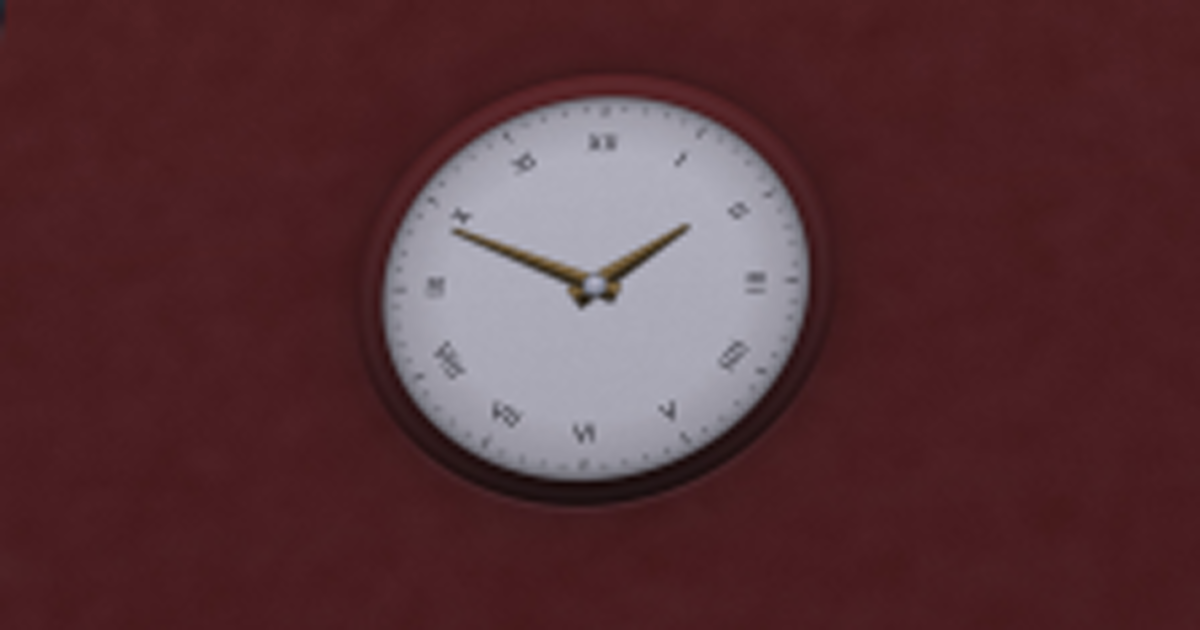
h=1 m=49
